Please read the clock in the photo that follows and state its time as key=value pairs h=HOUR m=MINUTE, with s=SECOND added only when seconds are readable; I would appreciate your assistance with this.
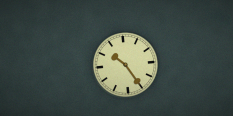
h=10 m=25
